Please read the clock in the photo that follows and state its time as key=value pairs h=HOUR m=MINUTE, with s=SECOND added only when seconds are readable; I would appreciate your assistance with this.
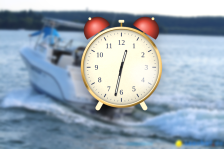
h=12 m=32
